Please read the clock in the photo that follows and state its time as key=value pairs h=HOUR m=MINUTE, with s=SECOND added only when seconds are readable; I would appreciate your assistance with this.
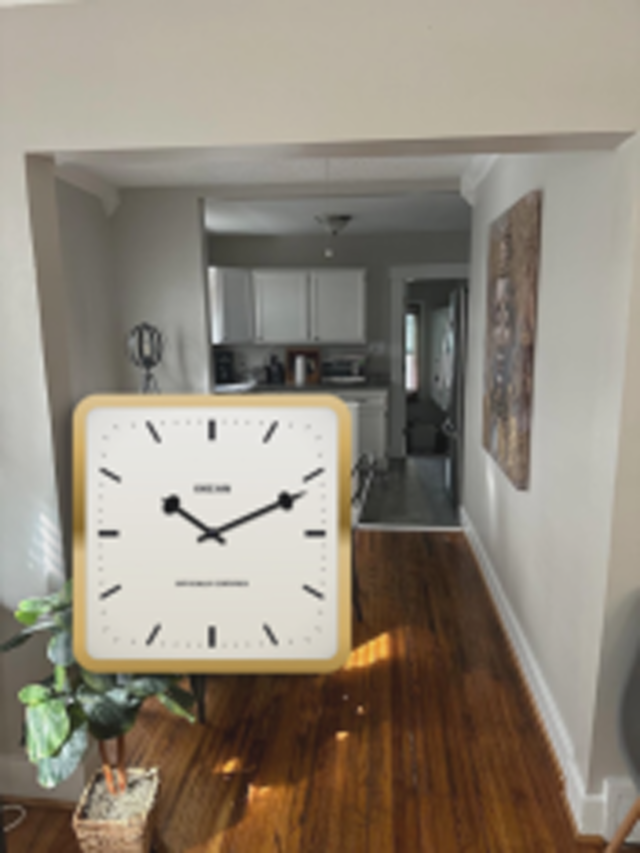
h=10 m=11
